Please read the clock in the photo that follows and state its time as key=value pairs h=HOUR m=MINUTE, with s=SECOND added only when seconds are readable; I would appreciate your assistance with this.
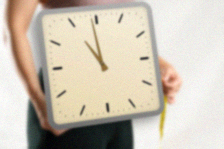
h=10 m=59
